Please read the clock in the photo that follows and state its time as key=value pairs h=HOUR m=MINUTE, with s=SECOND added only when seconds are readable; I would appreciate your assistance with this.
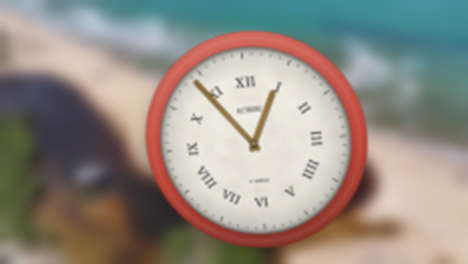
h=12 m=54
